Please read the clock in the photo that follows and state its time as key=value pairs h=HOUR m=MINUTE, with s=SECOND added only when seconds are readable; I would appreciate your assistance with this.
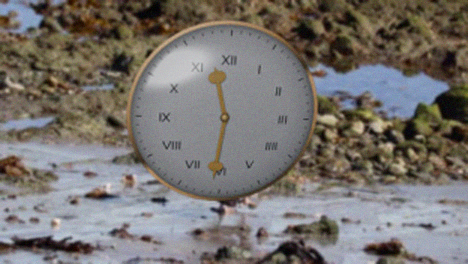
h=11 m=31
